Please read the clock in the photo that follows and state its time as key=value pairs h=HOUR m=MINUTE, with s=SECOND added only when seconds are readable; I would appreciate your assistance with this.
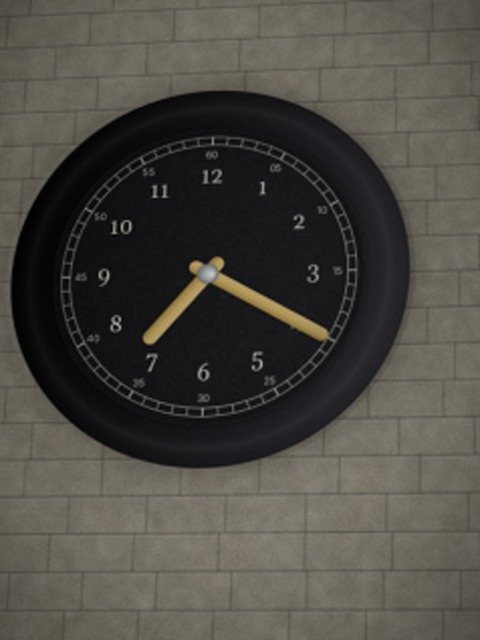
h=7 m=20
